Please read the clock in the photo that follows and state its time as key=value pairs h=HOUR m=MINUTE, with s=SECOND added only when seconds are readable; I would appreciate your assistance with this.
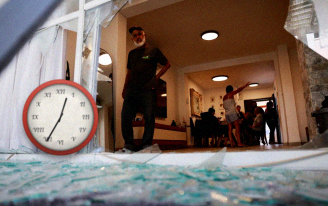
h=12 m=35
